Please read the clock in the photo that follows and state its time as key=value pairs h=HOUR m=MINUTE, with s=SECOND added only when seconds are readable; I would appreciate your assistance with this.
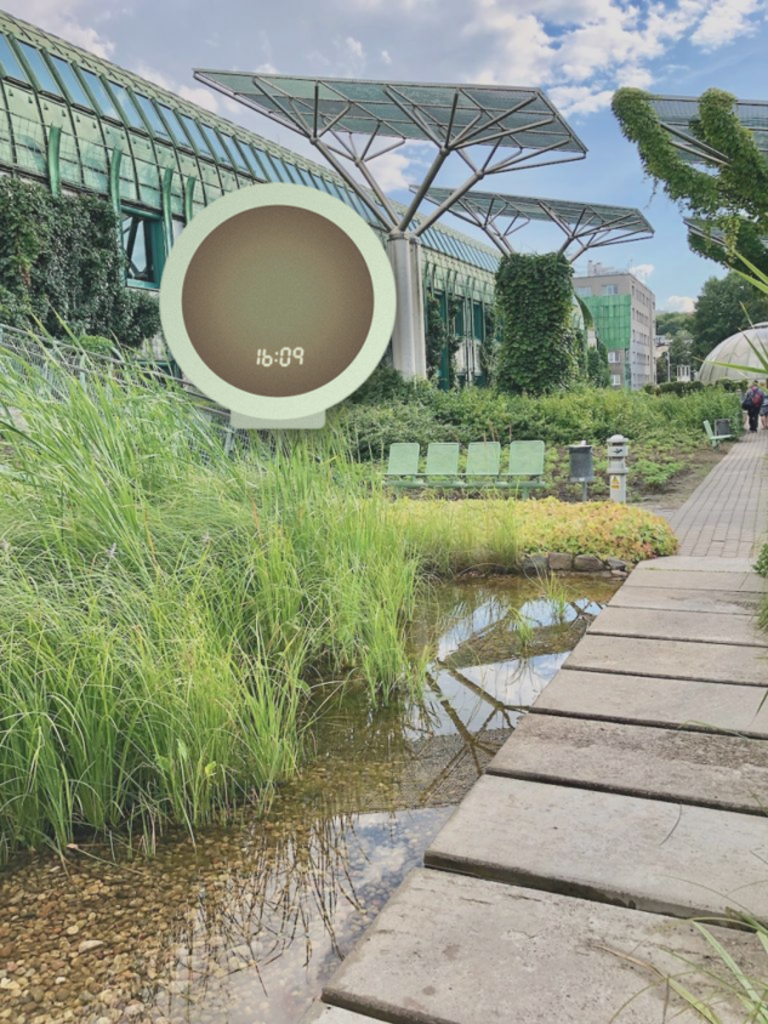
h=16 m=9
